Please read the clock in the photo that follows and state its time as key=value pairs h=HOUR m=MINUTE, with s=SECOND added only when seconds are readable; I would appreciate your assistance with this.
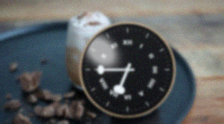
h=6 m=45
